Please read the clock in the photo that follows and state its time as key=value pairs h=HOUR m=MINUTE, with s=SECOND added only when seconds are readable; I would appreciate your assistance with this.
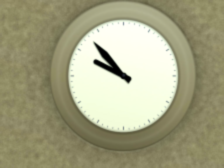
h=9 m=53
